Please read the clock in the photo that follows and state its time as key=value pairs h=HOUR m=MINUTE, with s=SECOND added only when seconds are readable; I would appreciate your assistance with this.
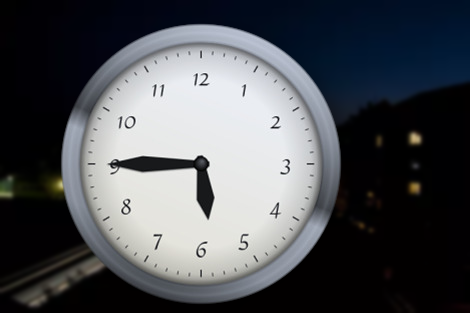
h=5 m=45
